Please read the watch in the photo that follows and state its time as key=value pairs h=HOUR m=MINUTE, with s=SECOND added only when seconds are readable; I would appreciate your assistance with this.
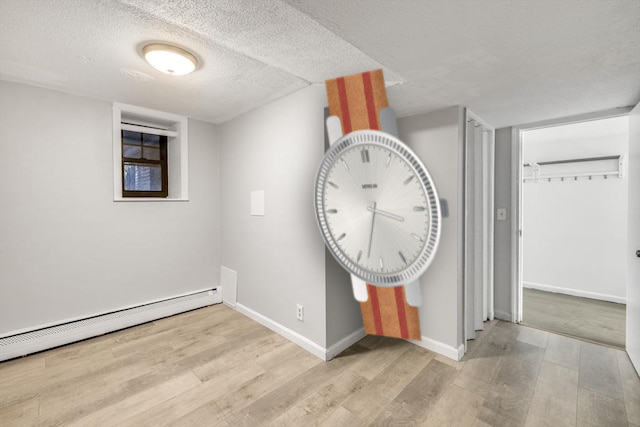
h=3 m=33
